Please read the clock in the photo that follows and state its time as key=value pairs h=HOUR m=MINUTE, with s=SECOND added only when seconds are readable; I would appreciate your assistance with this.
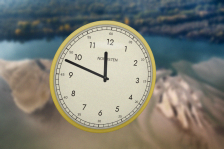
h=11 m=48
